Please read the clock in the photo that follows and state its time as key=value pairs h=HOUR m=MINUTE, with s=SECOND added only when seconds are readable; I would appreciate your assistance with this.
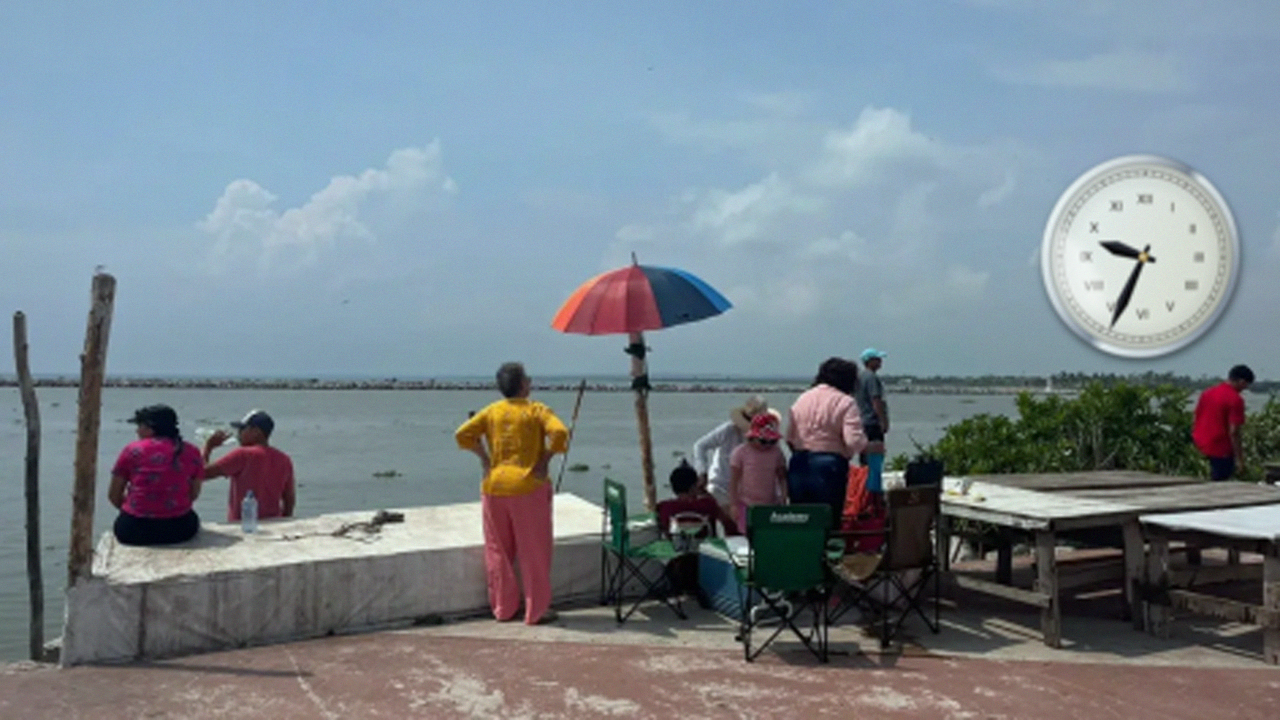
h=9 m=34
